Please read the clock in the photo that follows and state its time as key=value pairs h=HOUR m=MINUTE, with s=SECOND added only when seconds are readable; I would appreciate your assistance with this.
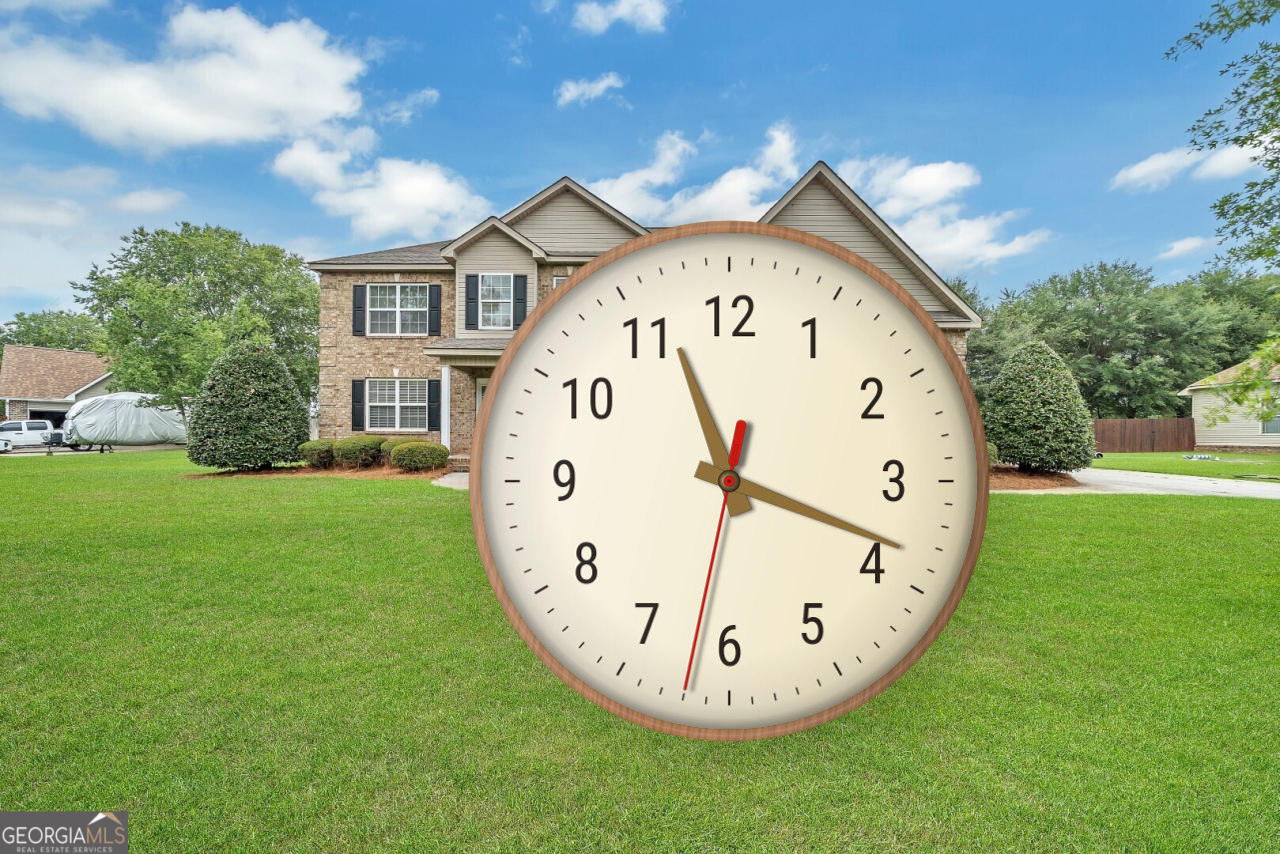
h=11 m=18 s=32
